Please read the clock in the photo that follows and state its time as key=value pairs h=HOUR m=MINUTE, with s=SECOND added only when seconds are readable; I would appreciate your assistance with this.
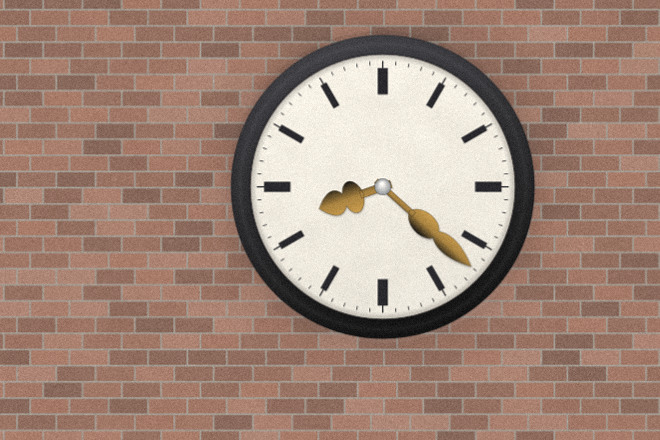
h=8 m=22
